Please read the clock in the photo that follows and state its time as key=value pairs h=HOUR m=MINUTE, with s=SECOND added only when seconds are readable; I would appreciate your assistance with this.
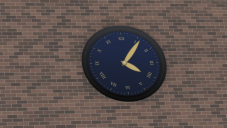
h=4 m=6
